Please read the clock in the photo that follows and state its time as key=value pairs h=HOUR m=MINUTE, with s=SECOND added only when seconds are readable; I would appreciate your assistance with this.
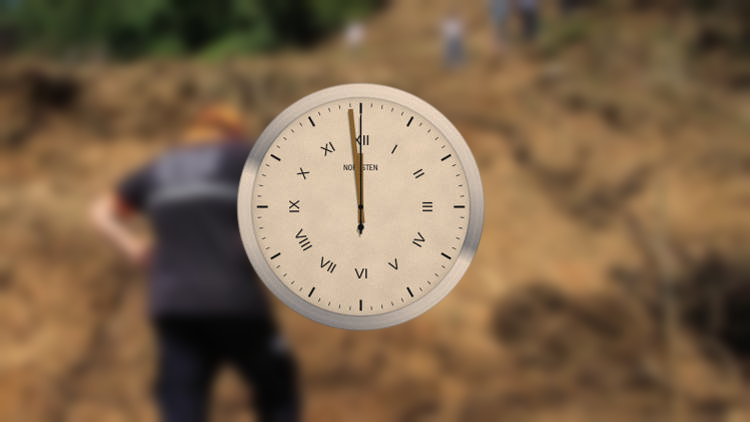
h=11 m=59 s=0
